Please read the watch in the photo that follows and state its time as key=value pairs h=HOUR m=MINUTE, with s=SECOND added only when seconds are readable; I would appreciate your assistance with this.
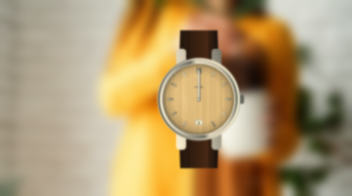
h=12 m=0
